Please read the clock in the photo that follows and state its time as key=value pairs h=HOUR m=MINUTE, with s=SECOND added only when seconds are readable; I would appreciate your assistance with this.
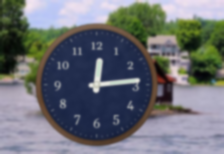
h=12 m=14
